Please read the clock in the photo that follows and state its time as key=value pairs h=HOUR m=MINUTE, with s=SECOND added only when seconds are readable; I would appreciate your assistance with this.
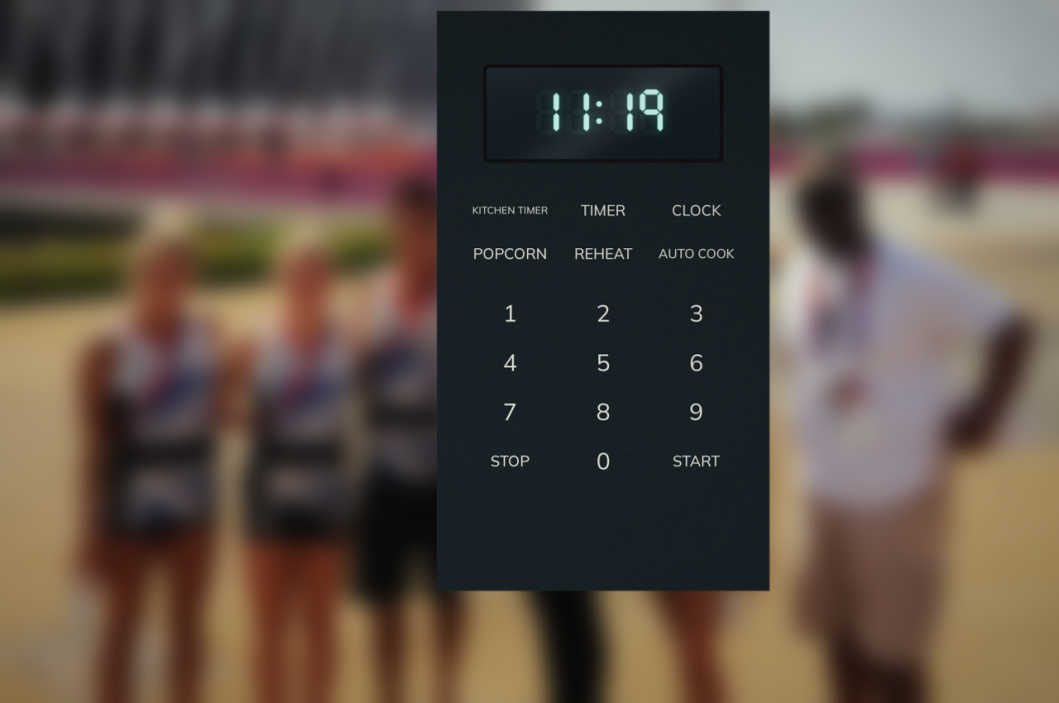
h=11 m=19
